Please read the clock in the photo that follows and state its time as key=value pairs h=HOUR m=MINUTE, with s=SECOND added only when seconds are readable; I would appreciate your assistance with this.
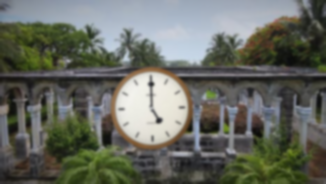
h=5 m=0
